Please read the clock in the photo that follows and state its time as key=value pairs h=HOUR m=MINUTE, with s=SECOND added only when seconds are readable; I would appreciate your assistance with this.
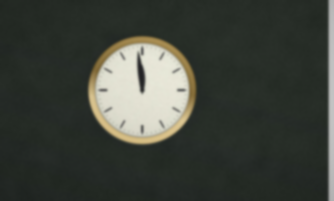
h=11 m=59
